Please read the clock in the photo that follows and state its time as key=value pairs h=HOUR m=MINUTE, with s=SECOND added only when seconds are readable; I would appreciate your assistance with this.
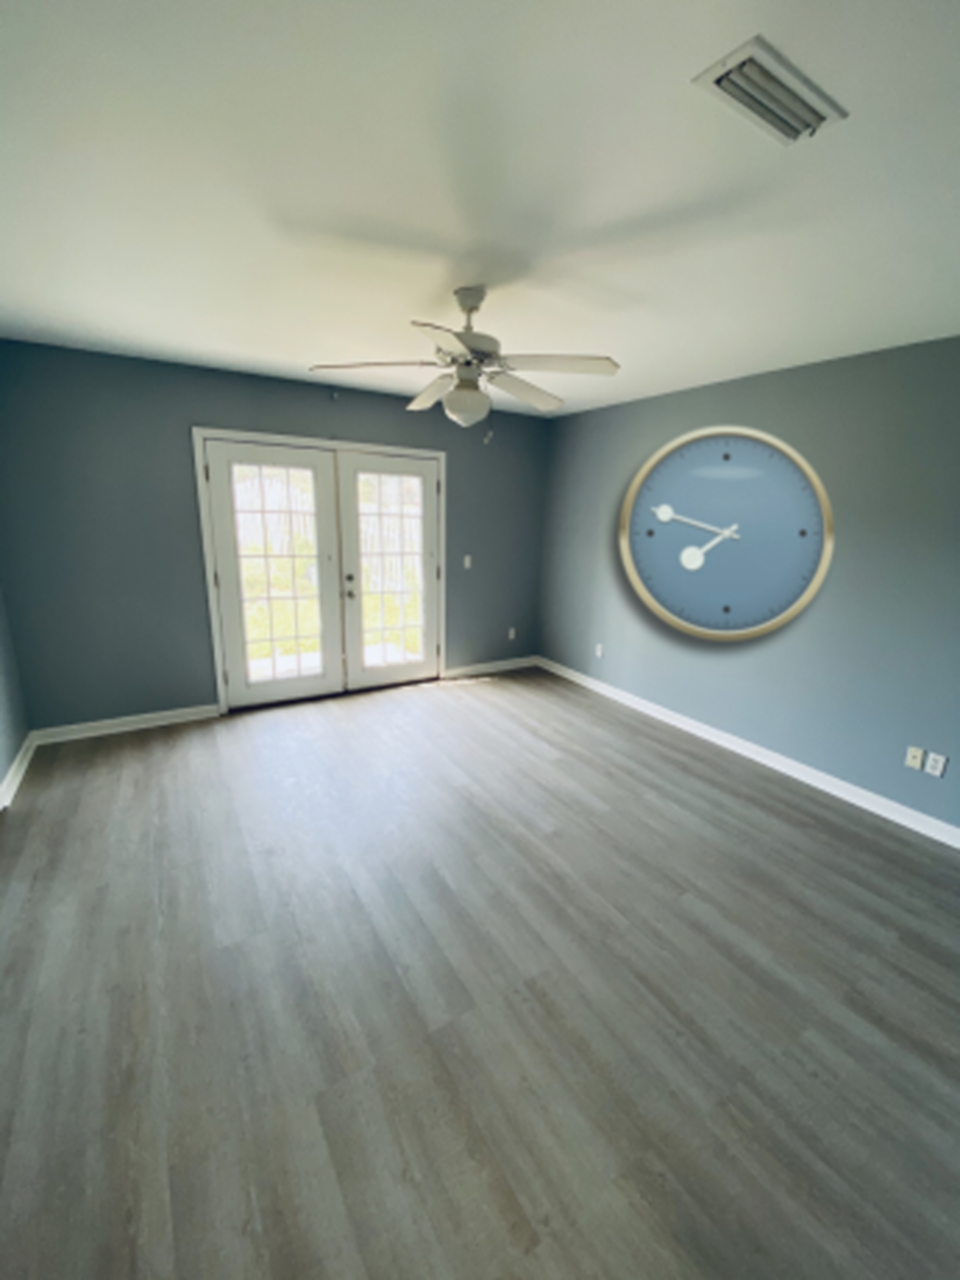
h=7 m=48
